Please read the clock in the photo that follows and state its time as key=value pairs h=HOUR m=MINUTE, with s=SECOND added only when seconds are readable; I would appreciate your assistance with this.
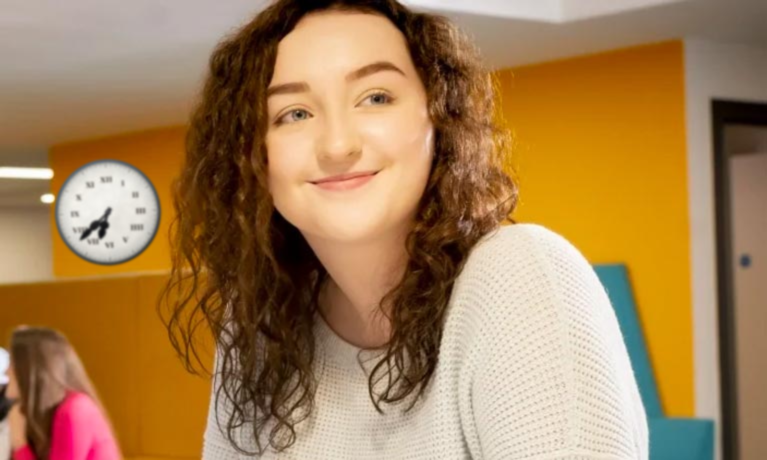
h=6 m=38
